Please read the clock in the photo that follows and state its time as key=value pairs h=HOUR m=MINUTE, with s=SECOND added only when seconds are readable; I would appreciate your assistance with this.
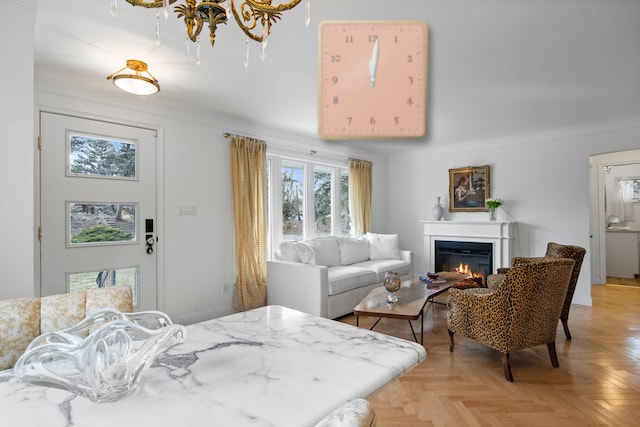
h=12 m=1
